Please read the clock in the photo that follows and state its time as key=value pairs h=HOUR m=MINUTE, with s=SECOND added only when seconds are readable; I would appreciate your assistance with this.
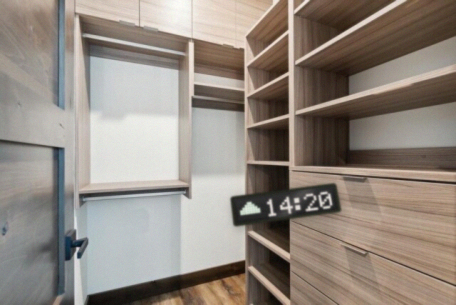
h=14 m=20
